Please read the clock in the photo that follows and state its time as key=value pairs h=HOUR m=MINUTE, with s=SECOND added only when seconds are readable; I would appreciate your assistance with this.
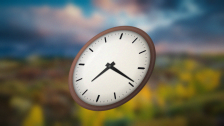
h=7 m=19
